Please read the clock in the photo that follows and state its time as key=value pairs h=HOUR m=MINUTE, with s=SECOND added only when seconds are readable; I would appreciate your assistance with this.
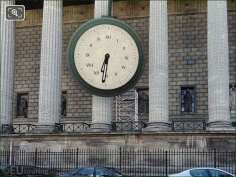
h=6 m=31
